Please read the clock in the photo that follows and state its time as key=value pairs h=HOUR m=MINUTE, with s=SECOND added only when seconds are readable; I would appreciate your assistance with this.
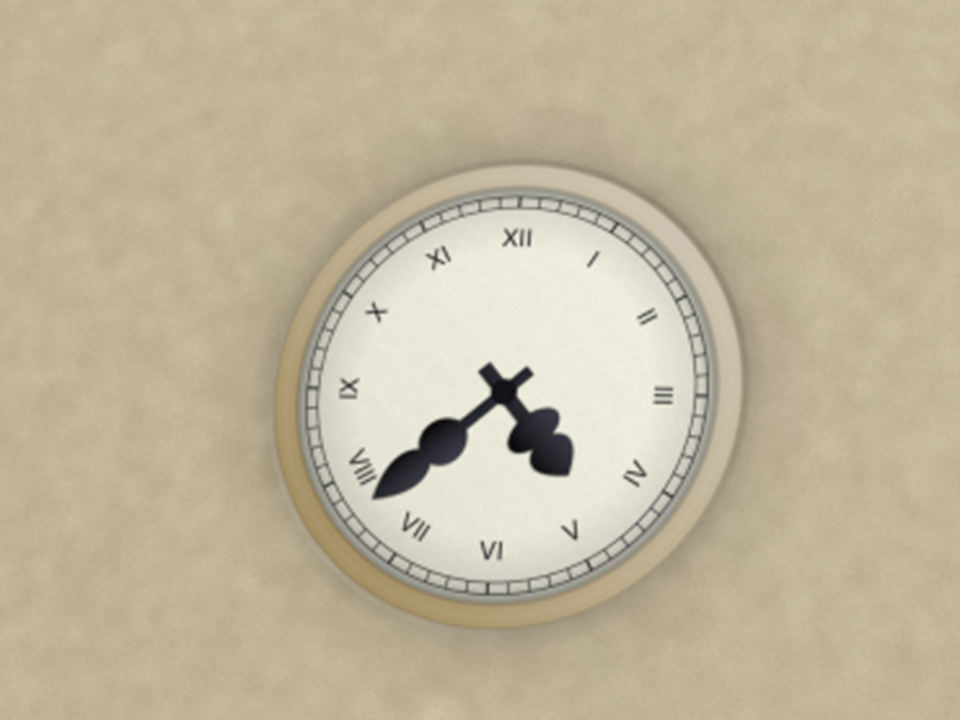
h=4 m=38
